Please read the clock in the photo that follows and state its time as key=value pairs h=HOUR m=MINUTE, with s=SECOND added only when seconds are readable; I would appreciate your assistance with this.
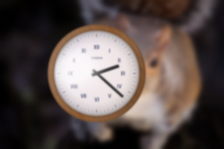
h=2 m=22
